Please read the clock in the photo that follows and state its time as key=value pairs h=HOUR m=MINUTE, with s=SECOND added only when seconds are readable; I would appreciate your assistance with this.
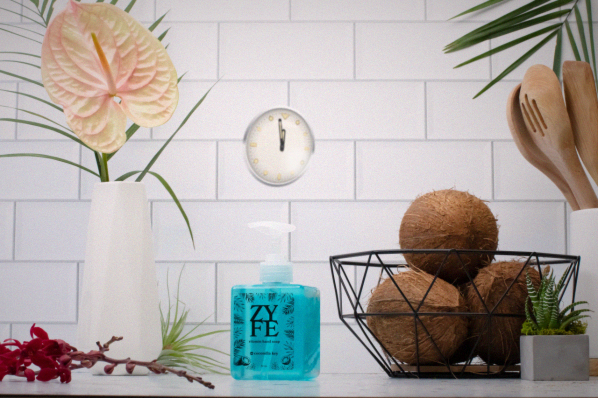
h=11 m=58
